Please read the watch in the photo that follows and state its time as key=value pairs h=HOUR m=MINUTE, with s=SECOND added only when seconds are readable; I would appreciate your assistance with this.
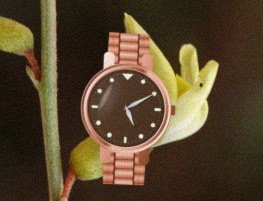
h=5 m=10
